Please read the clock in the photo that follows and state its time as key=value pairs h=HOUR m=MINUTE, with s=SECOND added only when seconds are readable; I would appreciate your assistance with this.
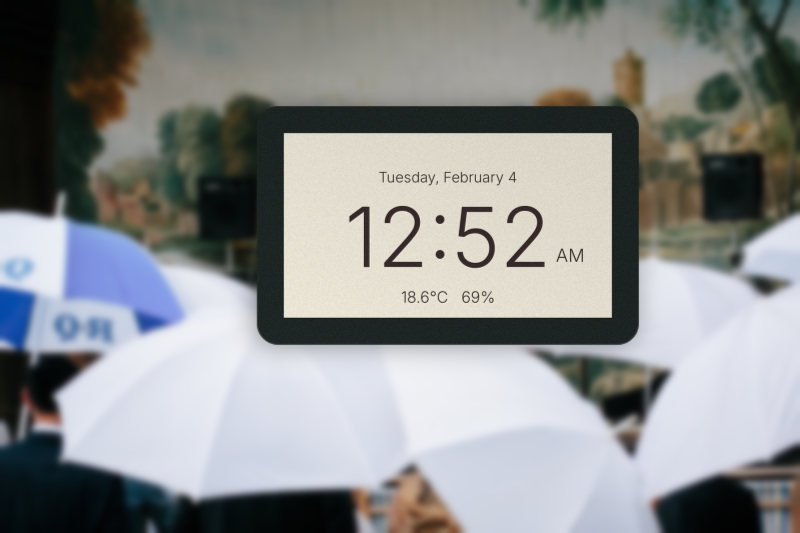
h=12 m=52
